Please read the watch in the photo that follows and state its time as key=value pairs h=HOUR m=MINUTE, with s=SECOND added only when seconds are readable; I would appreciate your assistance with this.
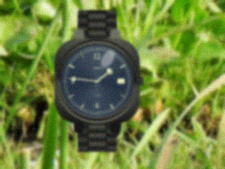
h=1 m=46
